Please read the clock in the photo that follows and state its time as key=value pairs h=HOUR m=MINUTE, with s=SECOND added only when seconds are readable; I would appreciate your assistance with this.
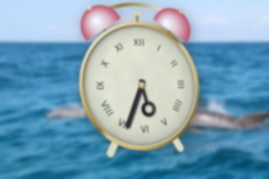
h=5 m=34
